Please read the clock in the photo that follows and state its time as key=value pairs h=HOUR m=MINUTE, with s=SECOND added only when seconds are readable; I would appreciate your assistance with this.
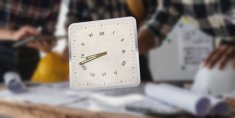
h=8 m=42
